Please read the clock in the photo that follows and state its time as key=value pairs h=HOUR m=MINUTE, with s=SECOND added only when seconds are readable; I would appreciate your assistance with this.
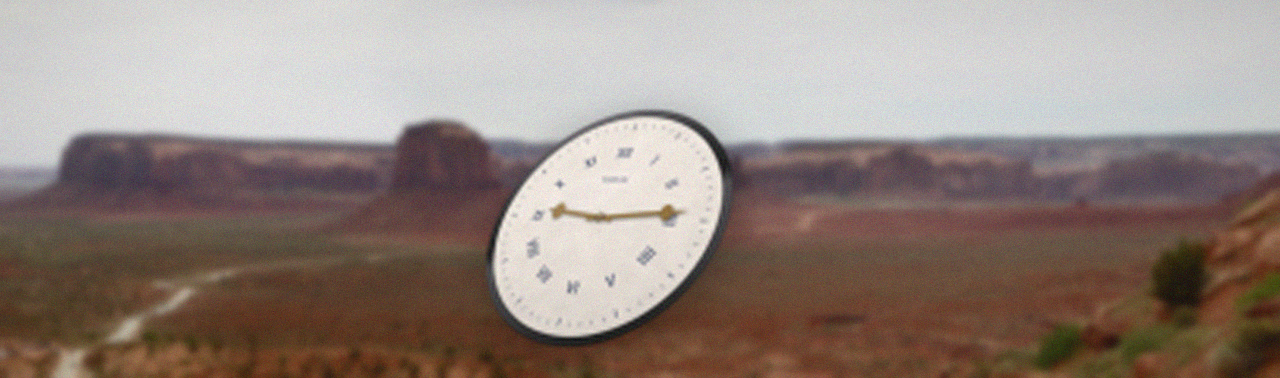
h=9 m=14
